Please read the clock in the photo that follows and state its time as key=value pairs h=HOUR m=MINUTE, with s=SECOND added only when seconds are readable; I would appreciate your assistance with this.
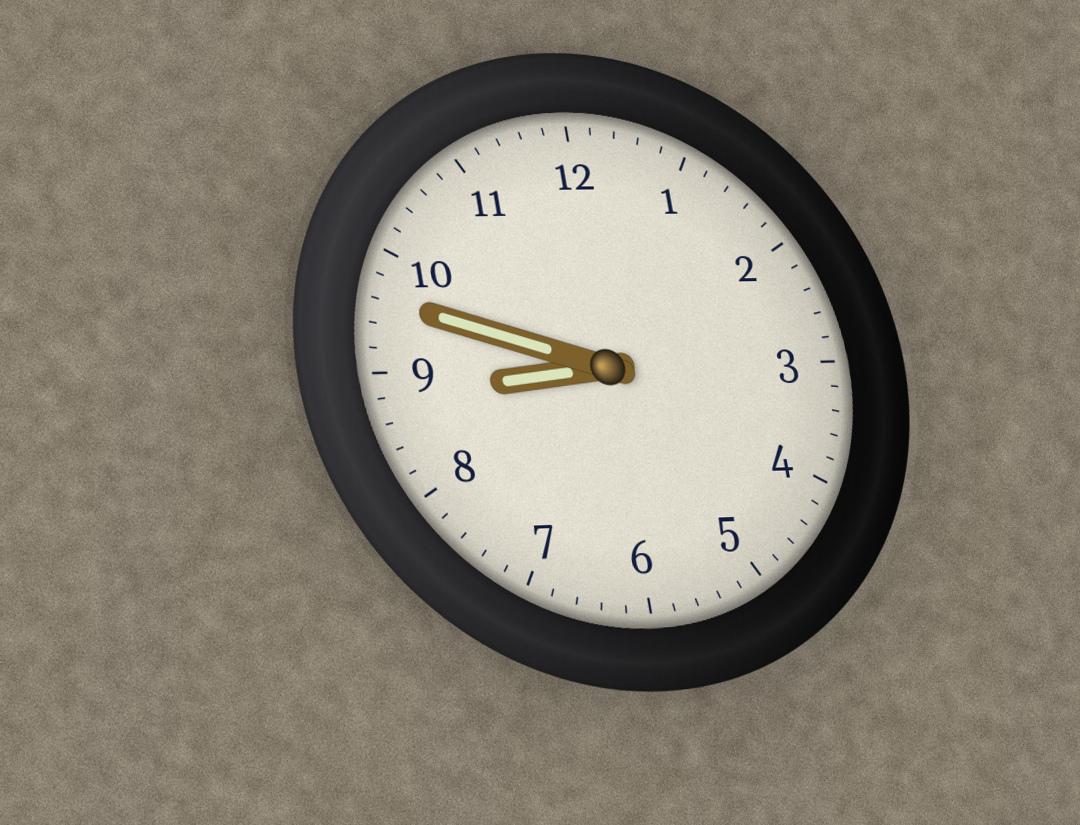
h=8 m=48
